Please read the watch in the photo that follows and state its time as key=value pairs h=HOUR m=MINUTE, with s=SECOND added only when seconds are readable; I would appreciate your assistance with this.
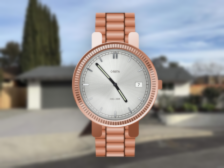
h=4 m=53
